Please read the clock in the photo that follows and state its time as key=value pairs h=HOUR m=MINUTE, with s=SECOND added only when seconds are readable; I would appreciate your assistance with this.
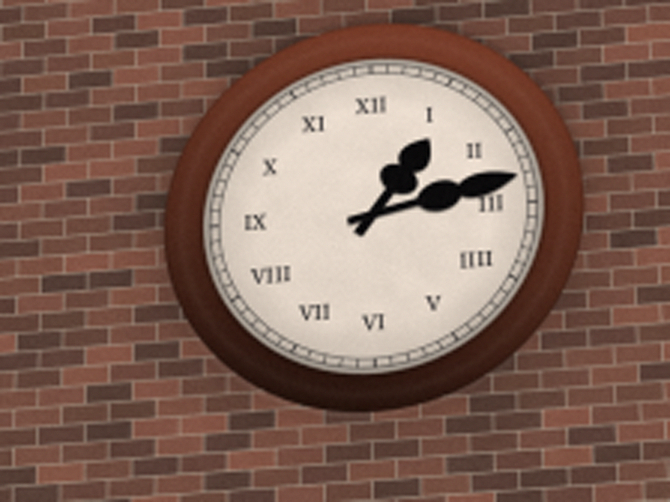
h=1 m=13
